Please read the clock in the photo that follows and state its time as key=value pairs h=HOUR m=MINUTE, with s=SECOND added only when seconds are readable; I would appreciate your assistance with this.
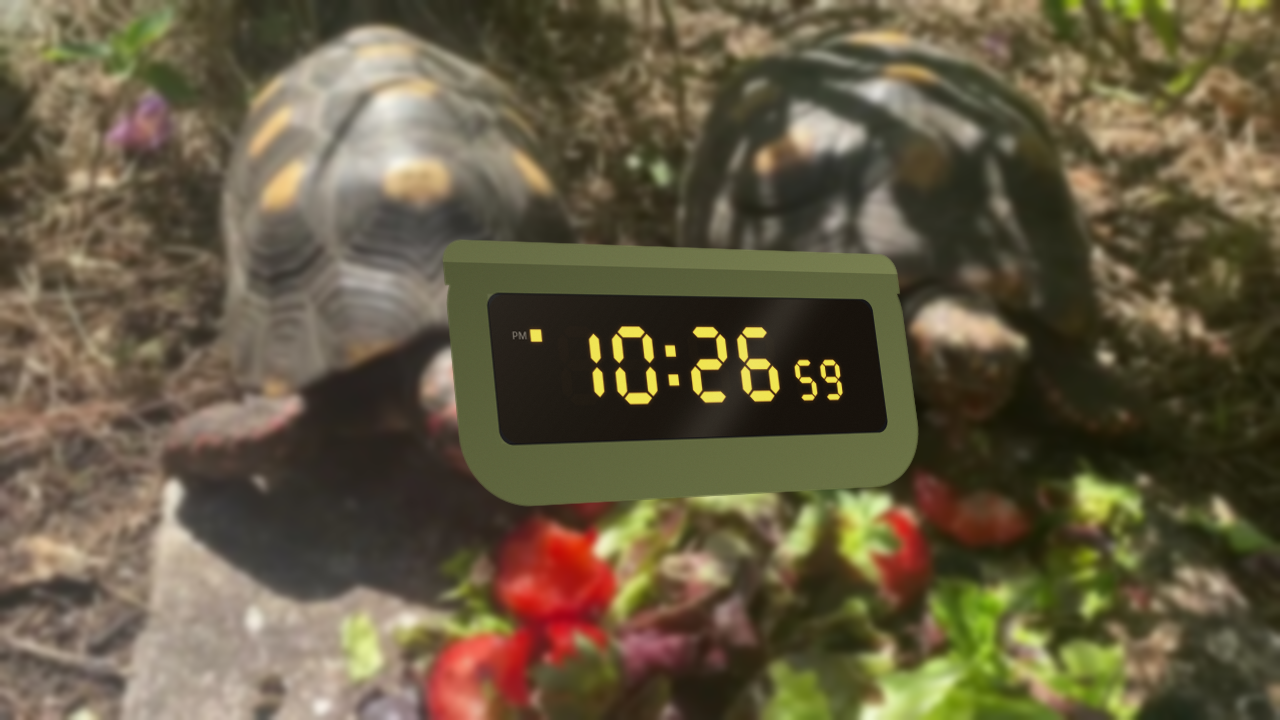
h=10 m=26 s=59
